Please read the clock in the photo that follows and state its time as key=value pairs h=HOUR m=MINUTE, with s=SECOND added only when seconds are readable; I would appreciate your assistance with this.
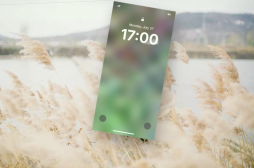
h=17 m=0
